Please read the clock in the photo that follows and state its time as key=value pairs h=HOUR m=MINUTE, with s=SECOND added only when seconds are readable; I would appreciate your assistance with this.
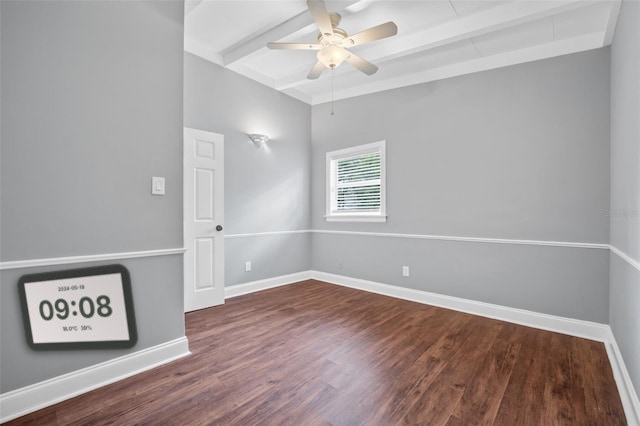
h=9 m=8
